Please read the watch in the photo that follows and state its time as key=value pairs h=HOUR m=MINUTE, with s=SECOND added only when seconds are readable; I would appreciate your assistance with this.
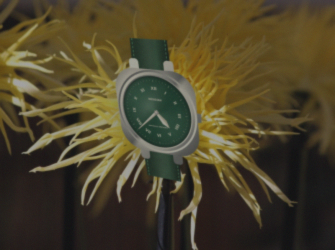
h=4 m=38
